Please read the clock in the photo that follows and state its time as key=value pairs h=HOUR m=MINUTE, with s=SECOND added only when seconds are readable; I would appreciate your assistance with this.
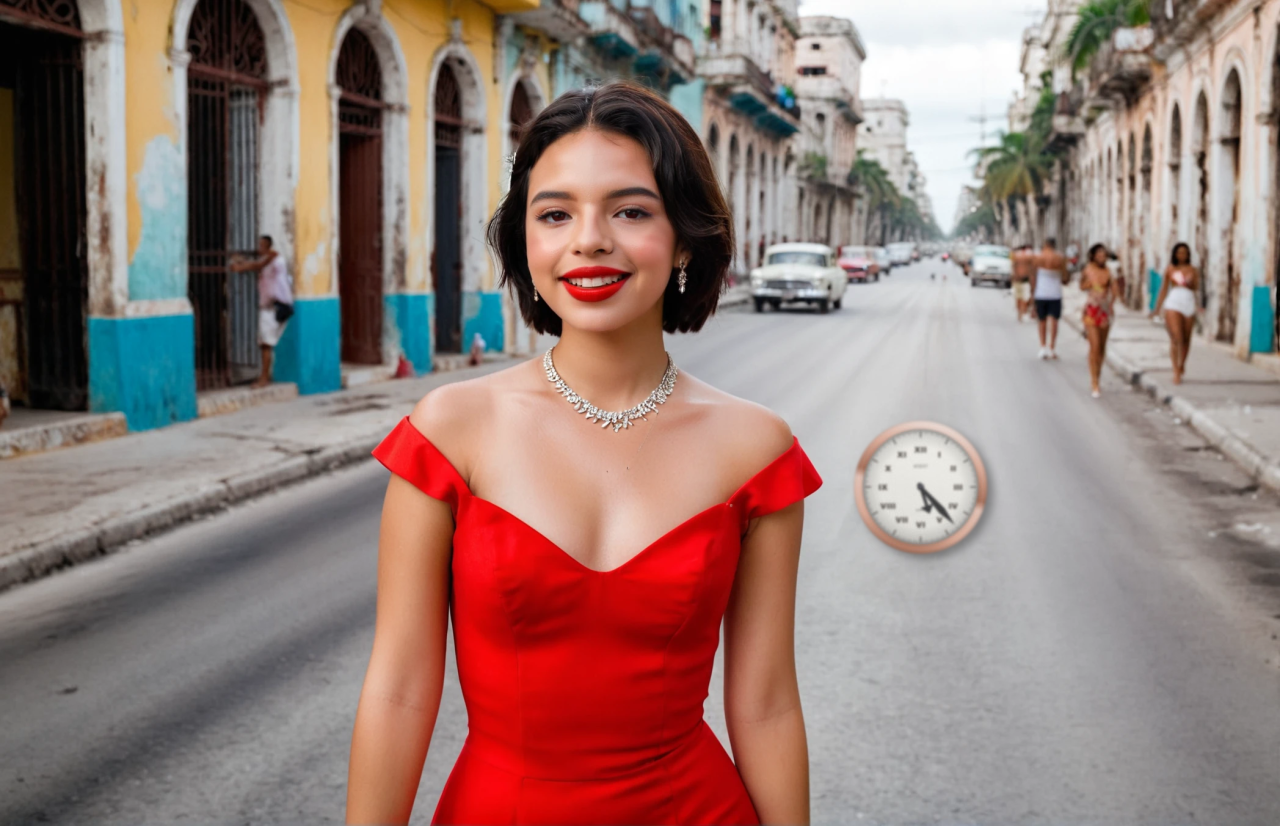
h=5 m=23
